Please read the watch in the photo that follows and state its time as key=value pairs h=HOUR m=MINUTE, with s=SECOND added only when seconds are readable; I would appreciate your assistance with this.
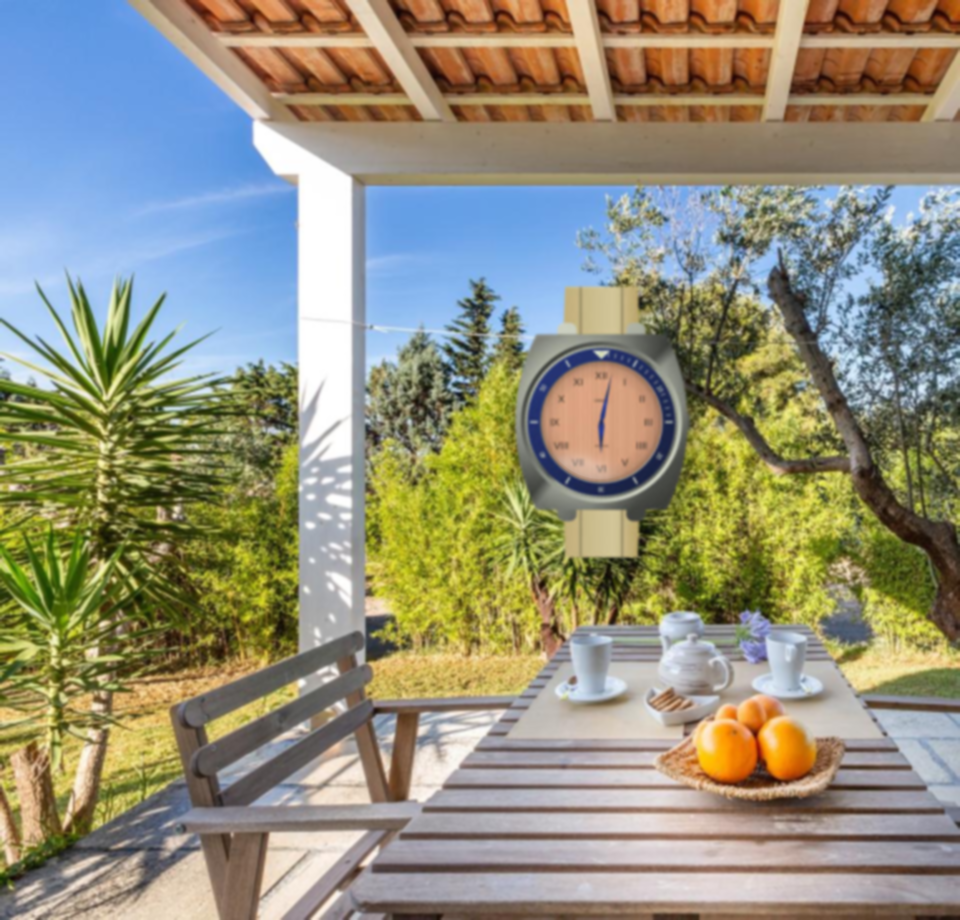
h=6 m=2
